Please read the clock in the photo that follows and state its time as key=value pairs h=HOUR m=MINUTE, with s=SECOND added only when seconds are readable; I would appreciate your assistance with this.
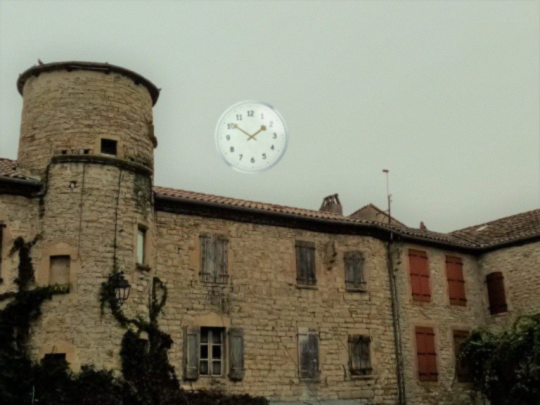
h=1 m=51
